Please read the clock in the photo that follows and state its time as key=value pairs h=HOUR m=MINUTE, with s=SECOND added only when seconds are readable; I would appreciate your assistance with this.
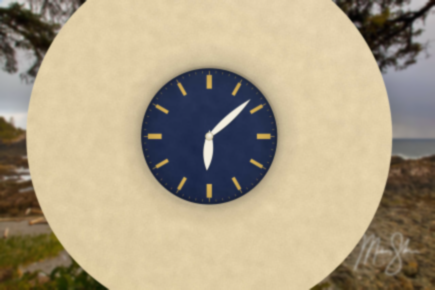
h=6 m=8
